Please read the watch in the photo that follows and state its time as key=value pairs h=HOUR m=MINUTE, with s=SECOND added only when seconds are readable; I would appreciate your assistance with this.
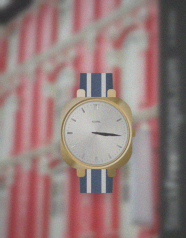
h=3 m=16
